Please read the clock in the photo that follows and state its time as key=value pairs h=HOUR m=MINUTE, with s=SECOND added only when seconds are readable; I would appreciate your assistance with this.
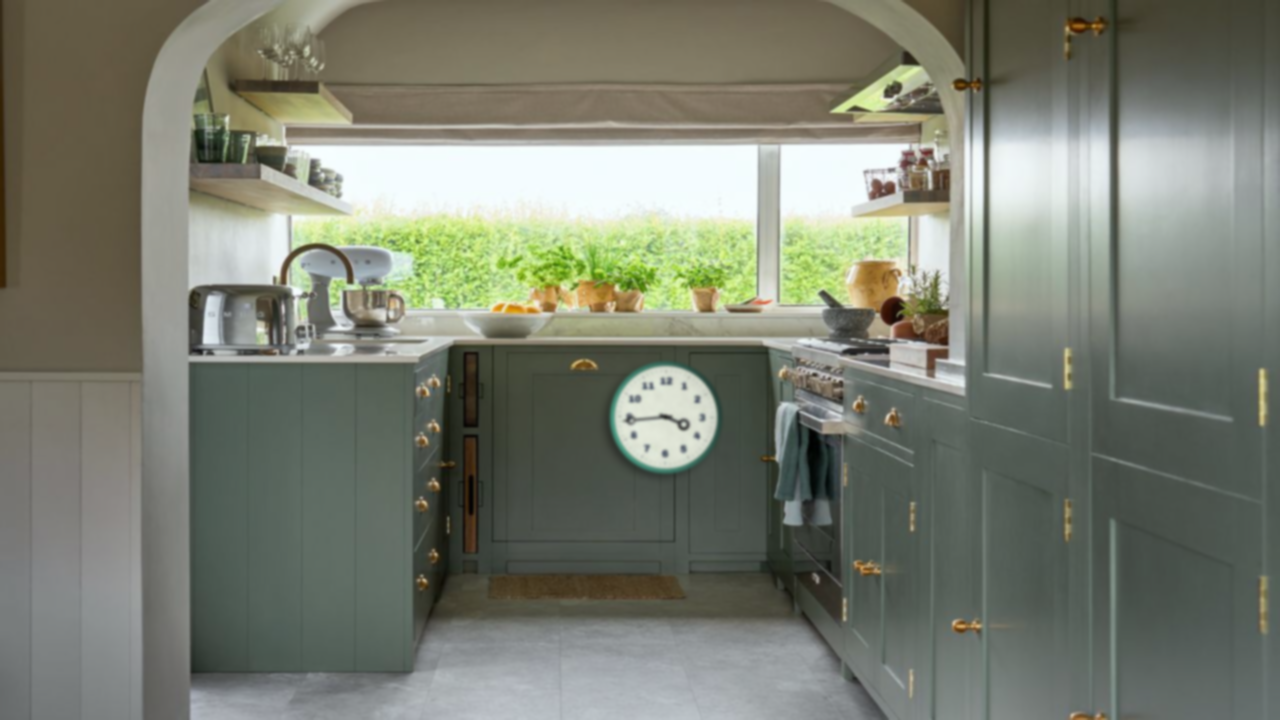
h=3 m=44
